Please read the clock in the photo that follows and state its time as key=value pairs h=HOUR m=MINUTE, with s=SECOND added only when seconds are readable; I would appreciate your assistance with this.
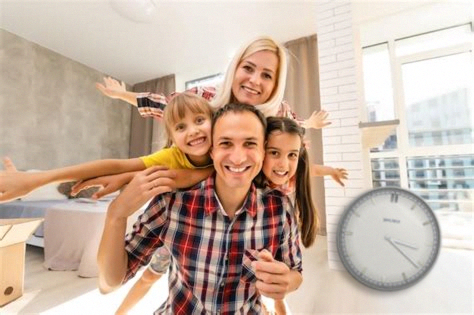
h=3 m=21
